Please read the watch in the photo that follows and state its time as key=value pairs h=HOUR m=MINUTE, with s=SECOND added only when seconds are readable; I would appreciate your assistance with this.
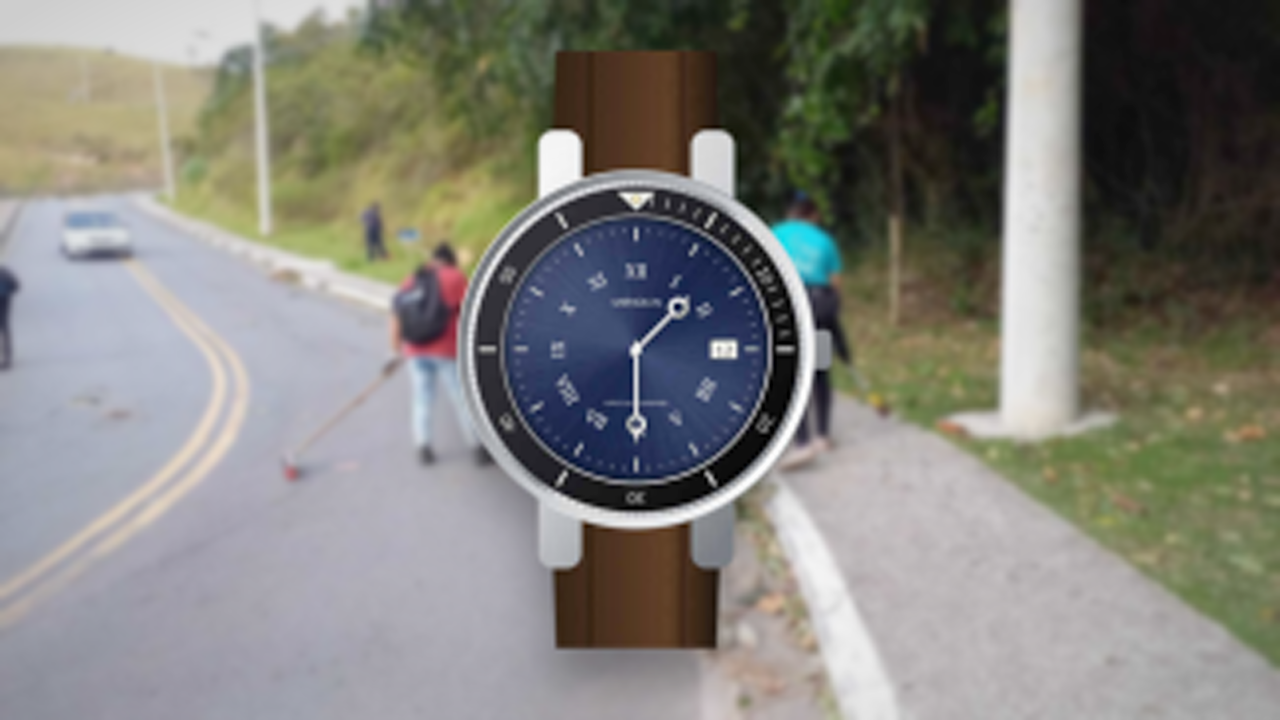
h=1 m=30
